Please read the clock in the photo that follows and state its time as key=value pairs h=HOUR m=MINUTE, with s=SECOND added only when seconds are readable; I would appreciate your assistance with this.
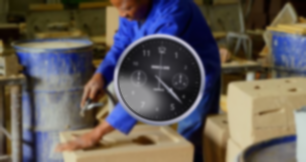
h=4 m=22
